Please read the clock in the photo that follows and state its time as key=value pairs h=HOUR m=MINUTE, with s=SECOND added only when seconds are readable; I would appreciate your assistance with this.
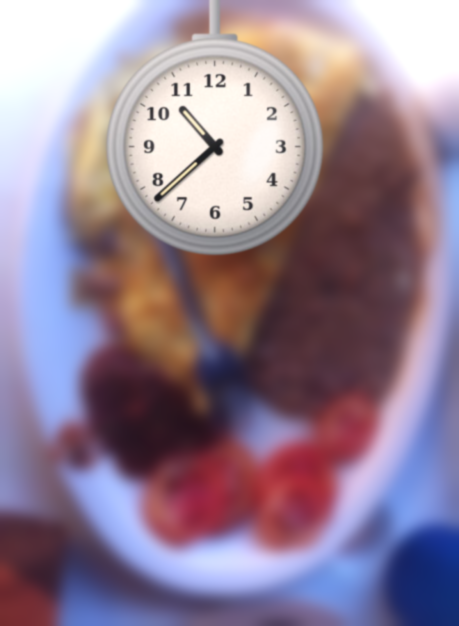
h=10 m=38
